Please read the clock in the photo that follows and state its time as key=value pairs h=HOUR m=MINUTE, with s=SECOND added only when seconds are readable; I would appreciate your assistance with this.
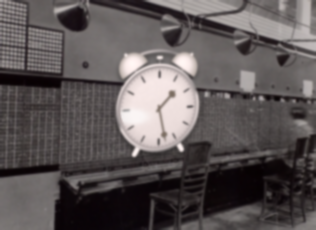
h=1 m=28
